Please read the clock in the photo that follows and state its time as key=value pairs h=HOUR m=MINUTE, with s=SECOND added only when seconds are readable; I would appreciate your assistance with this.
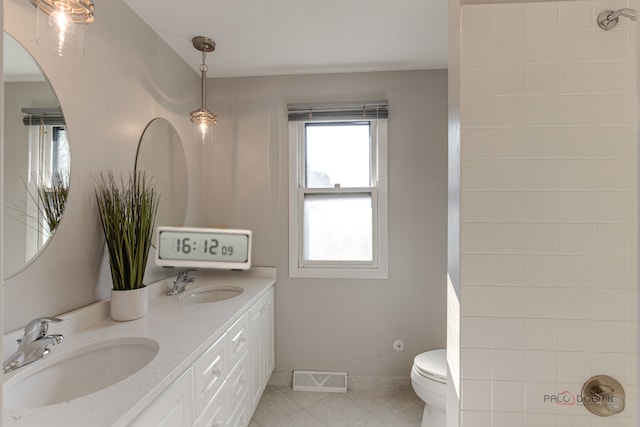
h=16 m=12
